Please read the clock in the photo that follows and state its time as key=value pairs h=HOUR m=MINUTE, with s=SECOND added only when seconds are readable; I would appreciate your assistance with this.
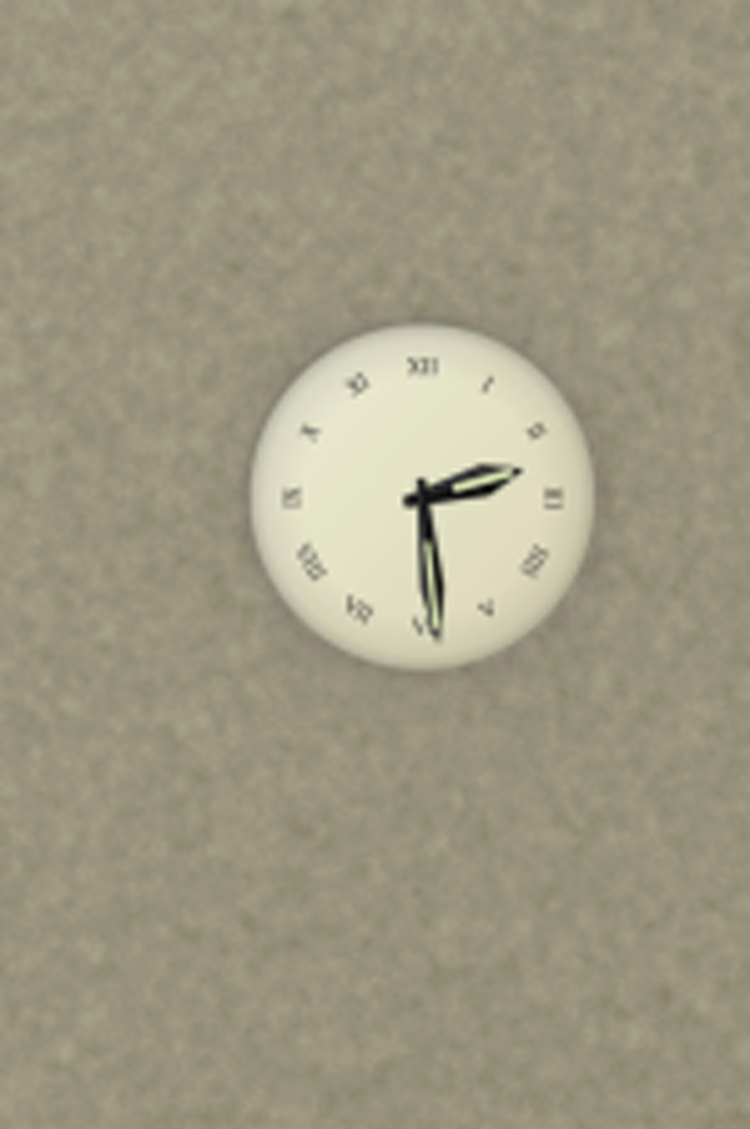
h=2 m=29
